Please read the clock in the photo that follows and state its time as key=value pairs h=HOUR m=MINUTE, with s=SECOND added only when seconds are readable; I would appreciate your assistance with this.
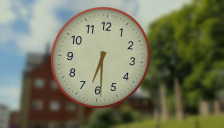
h=6 m=29
